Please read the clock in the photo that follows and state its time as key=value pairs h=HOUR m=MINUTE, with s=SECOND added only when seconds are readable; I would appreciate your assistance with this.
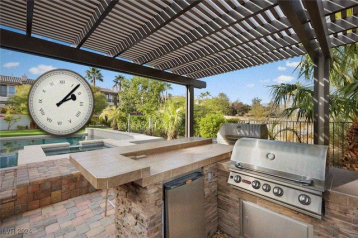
h=2 m=7
